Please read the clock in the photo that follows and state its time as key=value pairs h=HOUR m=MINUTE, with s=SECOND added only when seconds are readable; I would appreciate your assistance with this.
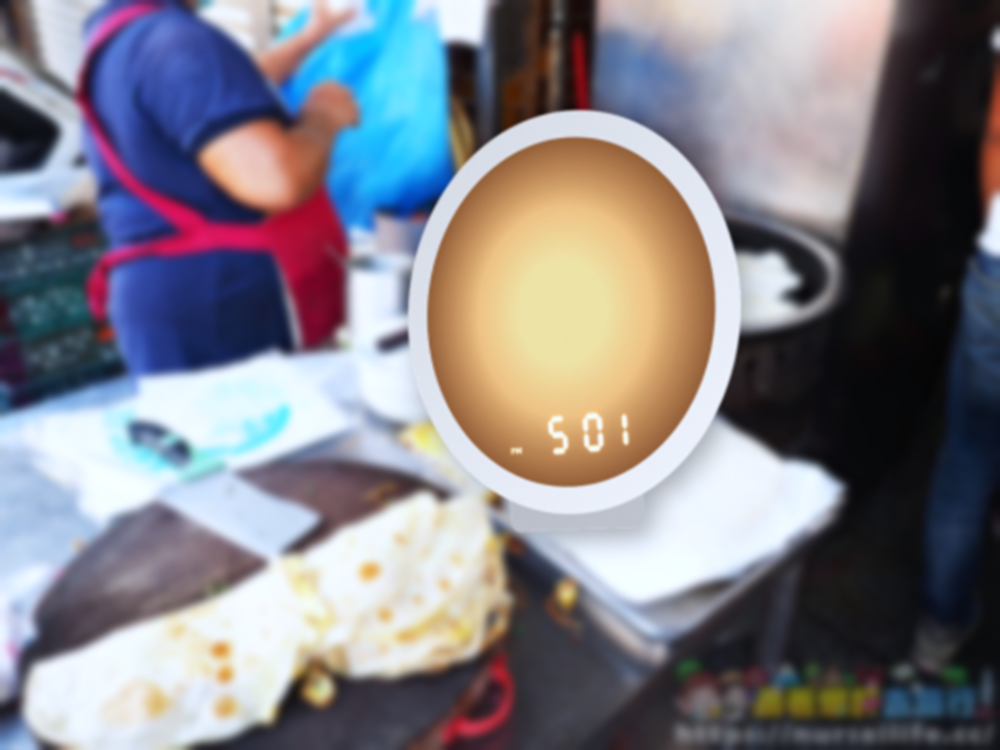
h=5 m=1
